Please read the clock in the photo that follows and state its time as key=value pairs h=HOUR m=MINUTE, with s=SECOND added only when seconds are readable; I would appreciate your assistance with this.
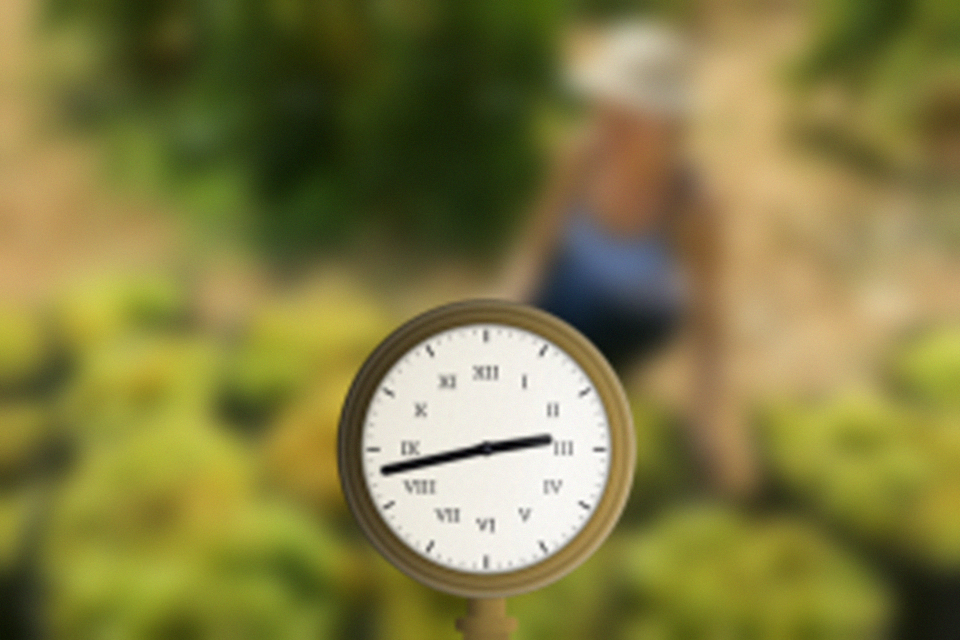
h=2 m=43
